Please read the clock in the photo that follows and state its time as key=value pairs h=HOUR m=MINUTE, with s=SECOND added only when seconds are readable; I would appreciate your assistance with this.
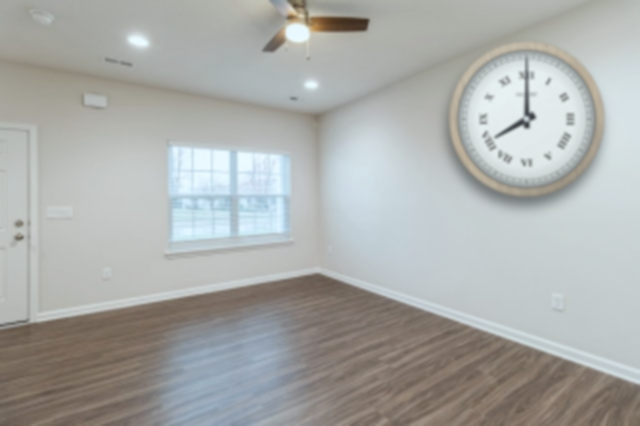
h=8 m=0
